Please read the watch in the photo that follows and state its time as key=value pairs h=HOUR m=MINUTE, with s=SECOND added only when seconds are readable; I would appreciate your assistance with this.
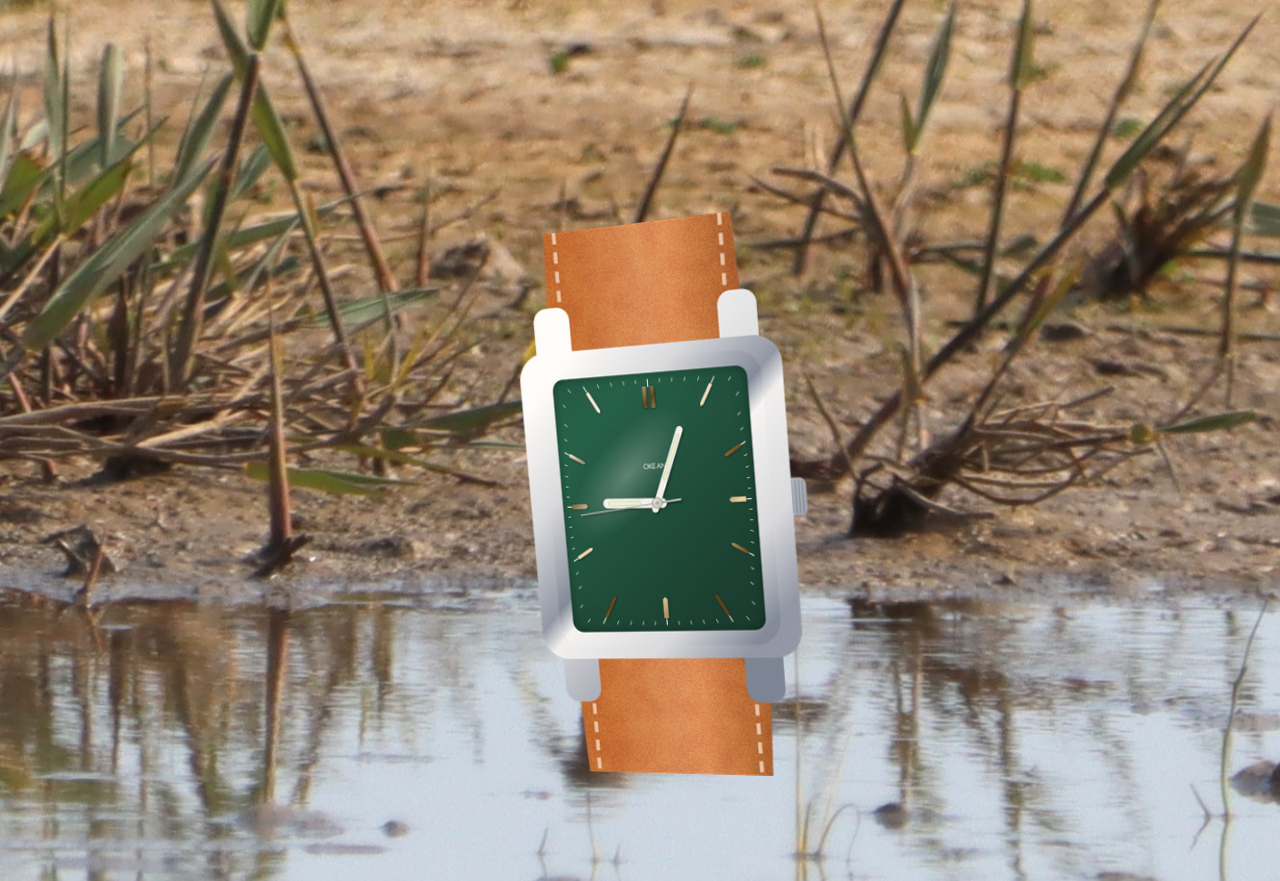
h=9 m=3 s=44
